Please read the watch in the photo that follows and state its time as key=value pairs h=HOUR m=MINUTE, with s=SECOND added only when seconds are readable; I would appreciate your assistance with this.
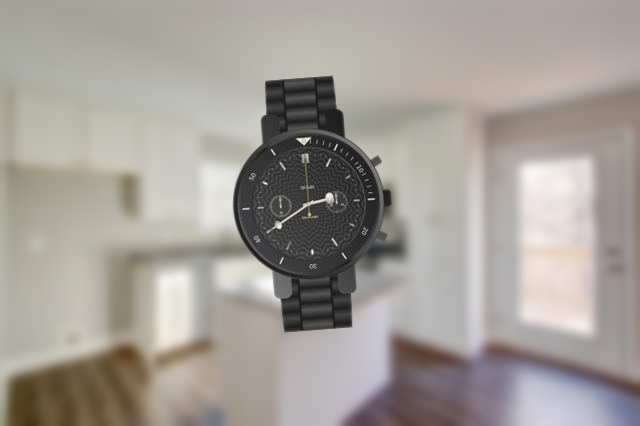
h=2 m=40
